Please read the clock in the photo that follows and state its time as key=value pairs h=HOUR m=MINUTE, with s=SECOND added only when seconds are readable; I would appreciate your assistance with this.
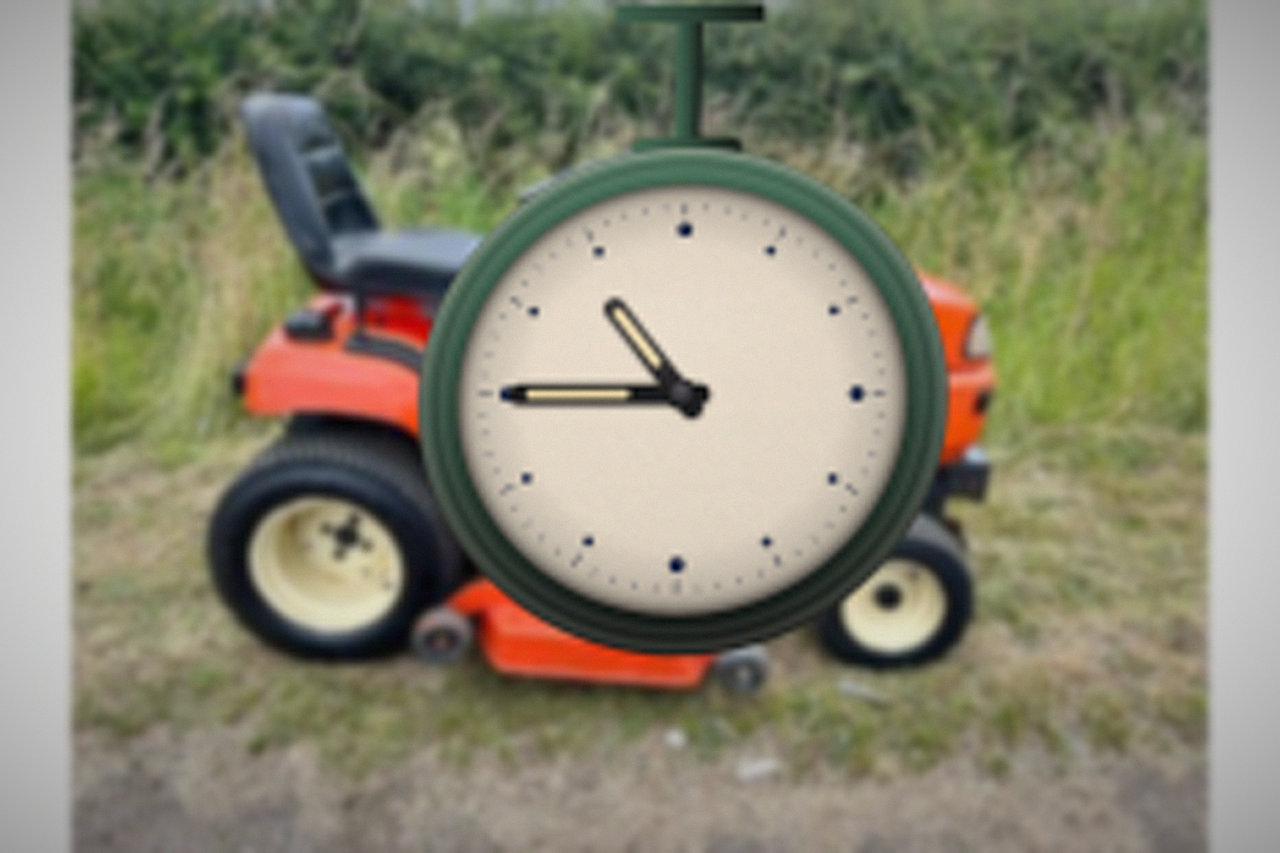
h=10 m=45
